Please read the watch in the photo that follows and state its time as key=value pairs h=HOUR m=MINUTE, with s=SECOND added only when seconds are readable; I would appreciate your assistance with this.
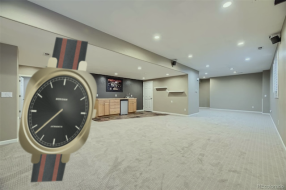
h=7 m=38
